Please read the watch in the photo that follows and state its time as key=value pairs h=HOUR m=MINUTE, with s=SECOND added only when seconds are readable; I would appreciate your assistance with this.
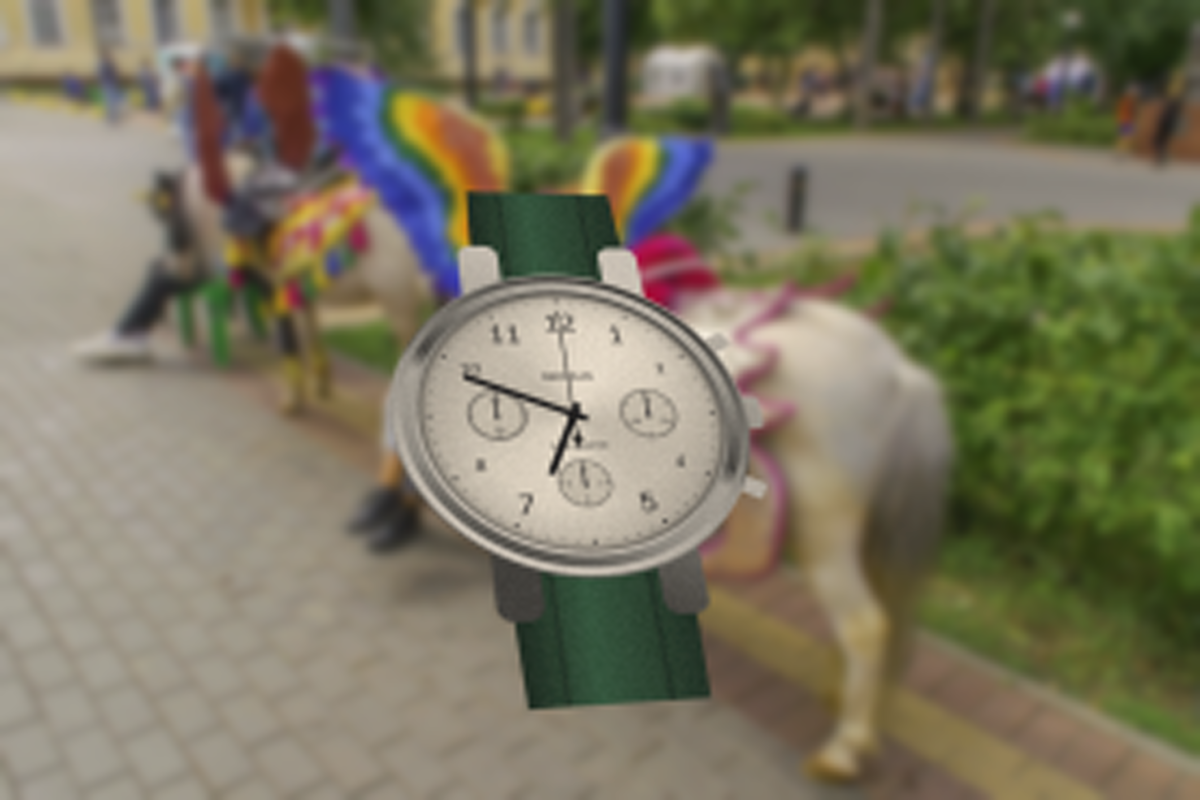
h=6 m=49
